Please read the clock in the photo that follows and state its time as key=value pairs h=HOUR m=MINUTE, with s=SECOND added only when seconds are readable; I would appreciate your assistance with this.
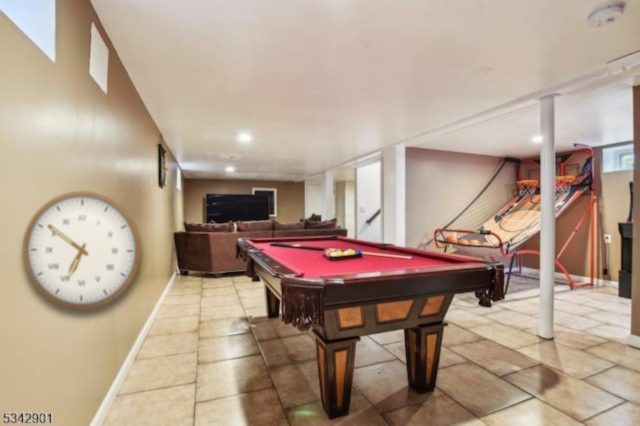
h=6 m=51
